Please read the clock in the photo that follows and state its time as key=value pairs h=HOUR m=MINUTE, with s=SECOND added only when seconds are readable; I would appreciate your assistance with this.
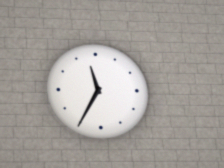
h=11 m=35
